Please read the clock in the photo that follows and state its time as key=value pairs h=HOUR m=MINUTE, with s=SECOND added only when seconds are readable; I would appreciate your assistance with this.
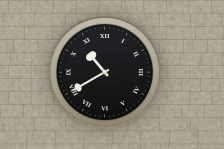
h=10 m=40
